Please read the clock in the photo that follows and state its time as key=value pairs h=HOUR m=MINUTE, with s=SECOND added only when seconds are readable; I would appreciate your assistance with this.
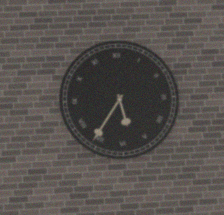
h=5 m=36
